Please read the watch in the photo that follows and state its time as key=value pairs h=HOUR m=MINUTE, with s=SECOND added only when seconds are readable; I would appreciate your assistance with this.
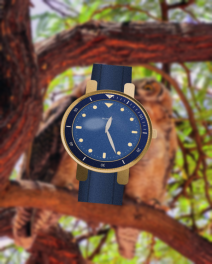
h=12 m=26
